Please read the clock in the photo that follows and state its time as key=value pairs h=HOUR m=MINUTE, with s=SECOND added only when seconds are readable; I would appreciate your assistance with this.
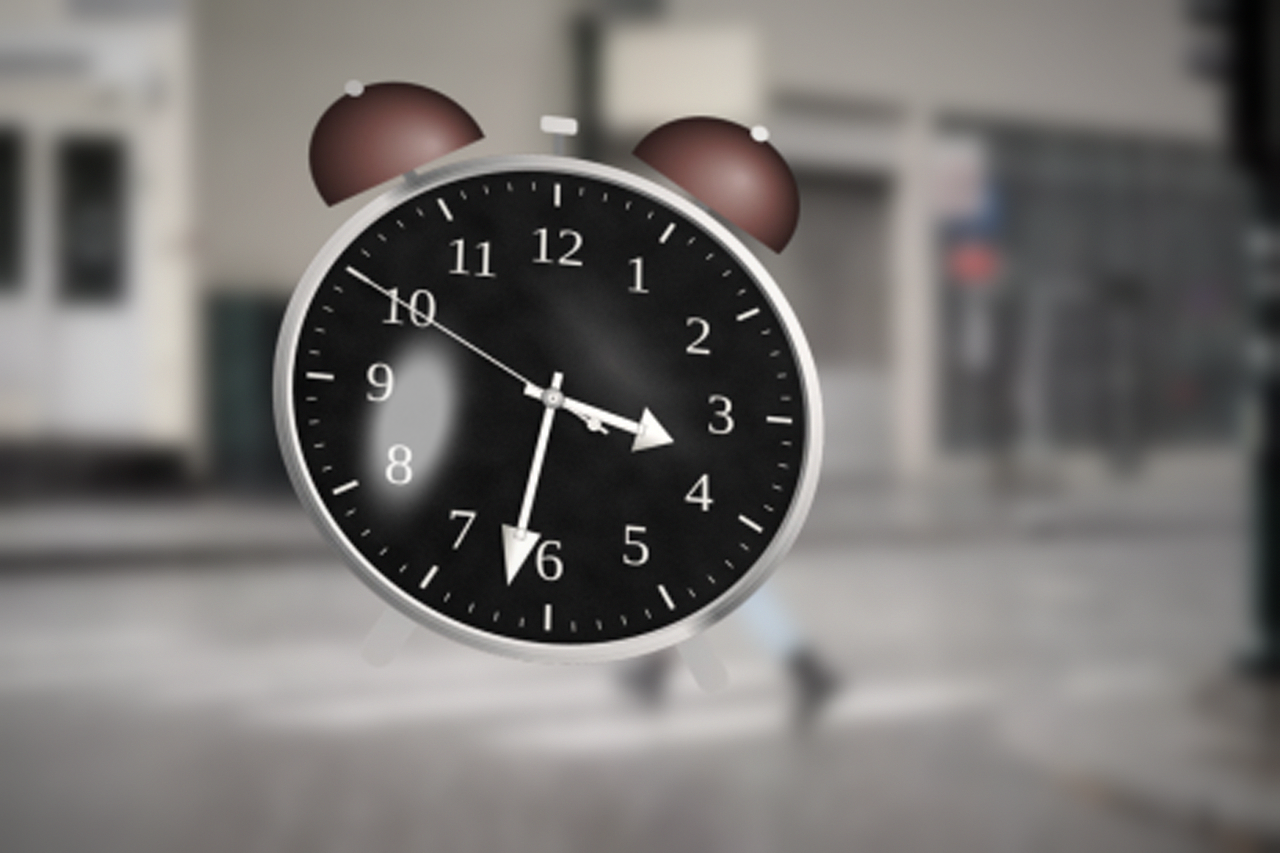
h=3 m=31 s=50
